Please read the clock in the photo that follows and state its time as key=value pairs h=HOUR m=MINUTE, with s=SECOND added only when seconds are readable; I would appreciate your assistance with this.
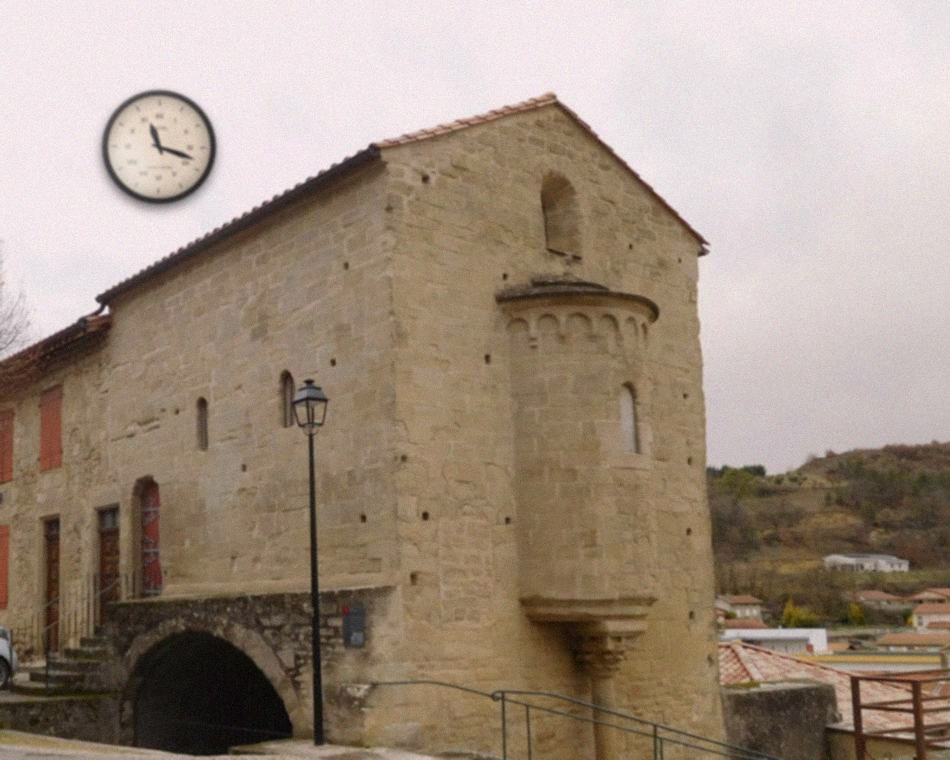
h=11 m=18
